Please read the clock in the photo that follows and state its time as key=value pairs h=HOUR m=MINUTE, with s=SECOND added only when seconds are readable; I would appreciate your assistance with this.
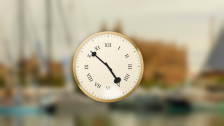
h=4 m=52
